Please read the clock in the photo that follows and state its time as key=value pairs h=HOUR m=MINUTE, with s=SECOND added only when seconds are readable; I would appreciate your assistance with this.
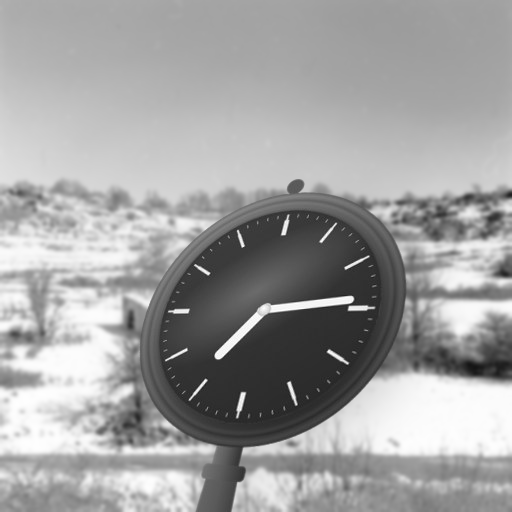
h=7 m=14
